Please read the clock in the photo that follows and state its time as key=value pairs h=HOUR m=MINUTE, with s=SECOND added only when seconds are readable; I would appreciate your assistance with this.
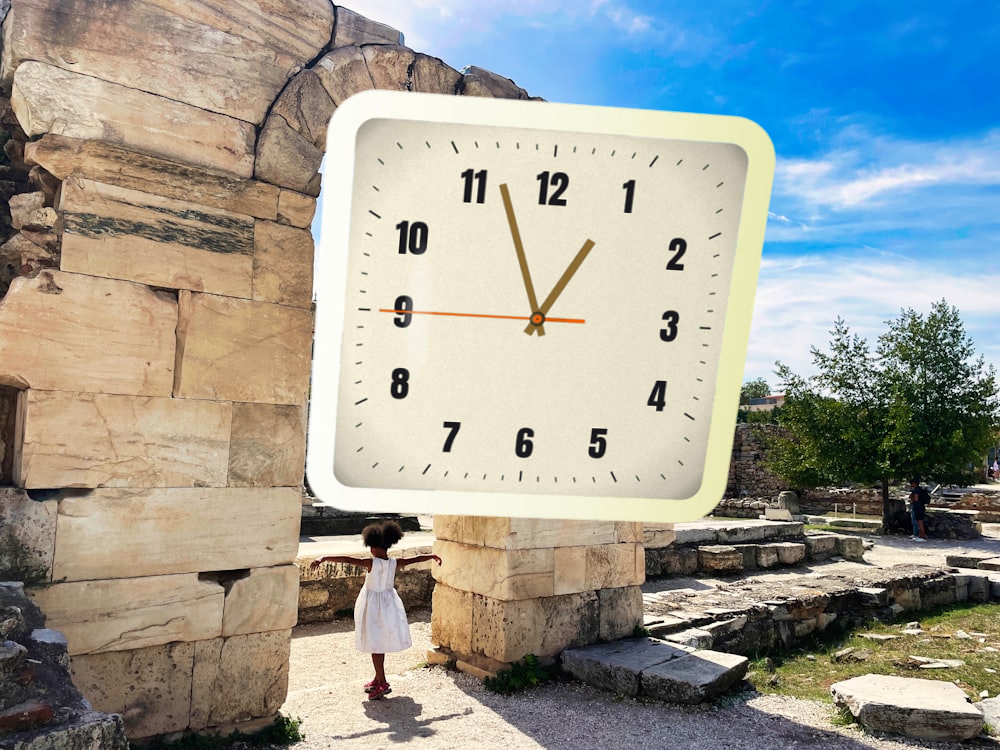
h=12 m=56 s=45
